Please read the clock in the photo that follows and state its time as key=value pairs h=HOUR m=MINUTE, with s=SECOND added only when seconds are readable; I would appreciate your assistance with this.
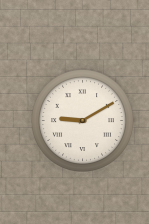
h=9 m=10
